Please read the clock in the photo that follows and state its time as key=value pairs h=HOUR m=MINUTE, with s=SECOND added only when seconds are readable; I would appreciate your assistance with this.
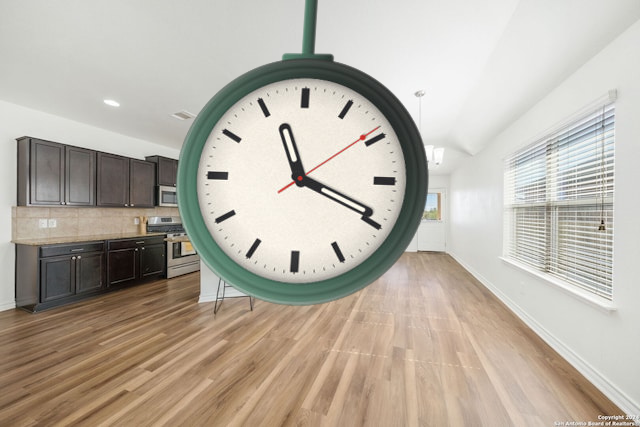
h=11 m=19 s=9
